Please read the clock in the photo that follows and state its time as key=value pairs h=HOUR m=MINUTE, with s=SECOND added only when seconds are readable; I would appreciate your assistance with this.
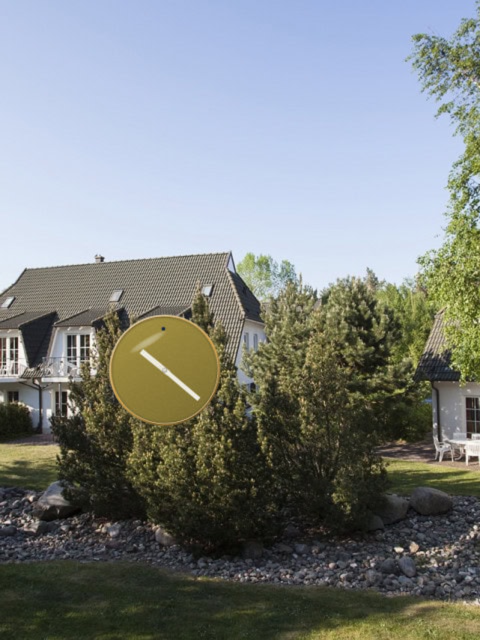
h=10 m=22
